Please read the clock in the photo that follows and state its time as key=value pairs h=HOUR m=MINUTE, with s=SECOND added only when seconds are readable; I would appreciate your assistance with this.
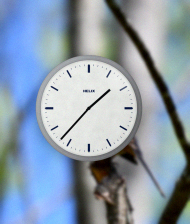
h=1 m=37
